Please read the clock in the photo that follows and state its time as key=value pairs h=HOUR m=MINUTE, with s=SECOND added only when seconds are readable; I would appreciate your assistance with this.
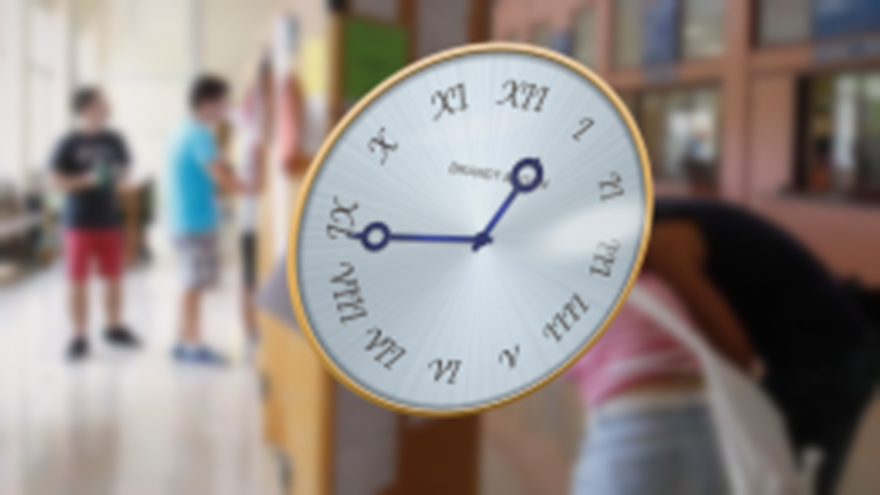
h=12 m=44
